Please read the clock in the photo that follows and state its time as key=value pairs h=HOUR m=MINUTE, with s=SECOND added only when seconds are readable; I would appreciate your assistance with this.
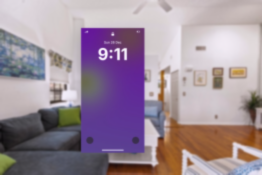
h=9 m=11
